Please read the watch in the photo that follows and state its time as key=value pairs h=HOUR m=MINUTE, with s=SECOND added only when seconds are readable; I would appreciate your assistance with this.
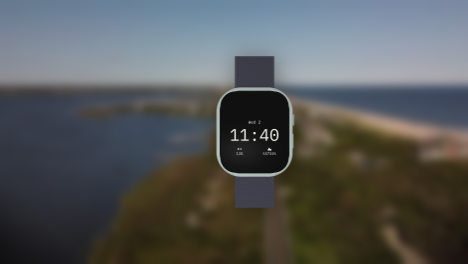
h=11 m=40
